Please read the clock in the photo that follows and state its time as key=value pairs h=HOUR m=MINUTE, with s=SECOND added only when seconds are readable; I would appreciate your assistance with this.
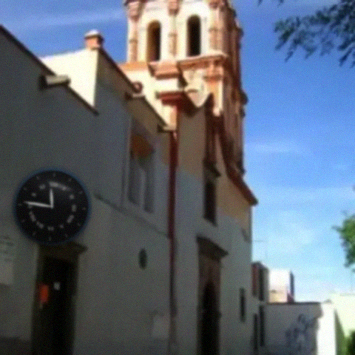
h=11 m=46
